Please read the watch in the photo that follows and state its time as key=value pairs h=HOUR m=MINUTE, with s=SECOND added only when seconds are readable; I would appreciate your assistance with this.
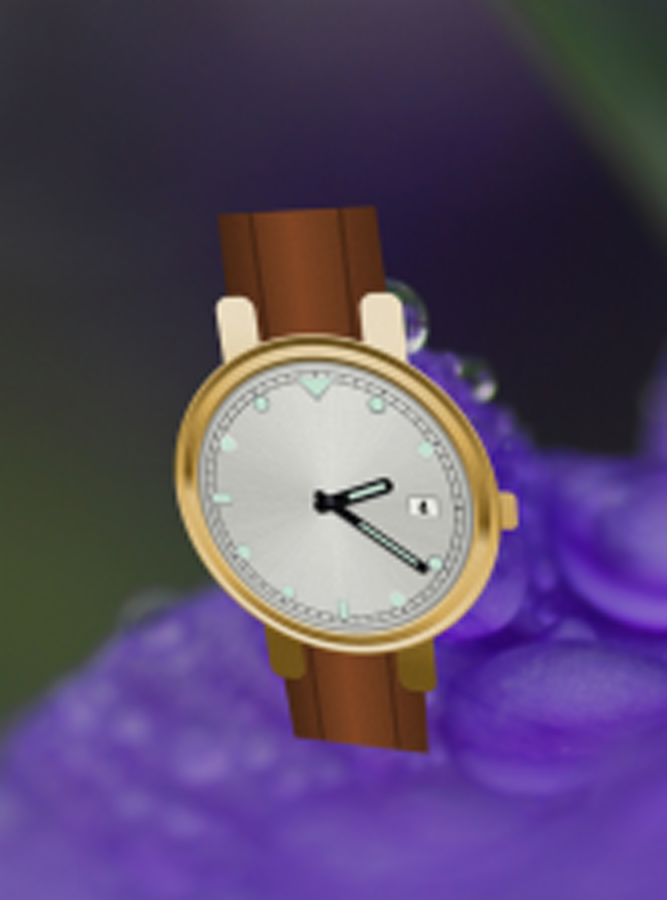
h=2 m=21
